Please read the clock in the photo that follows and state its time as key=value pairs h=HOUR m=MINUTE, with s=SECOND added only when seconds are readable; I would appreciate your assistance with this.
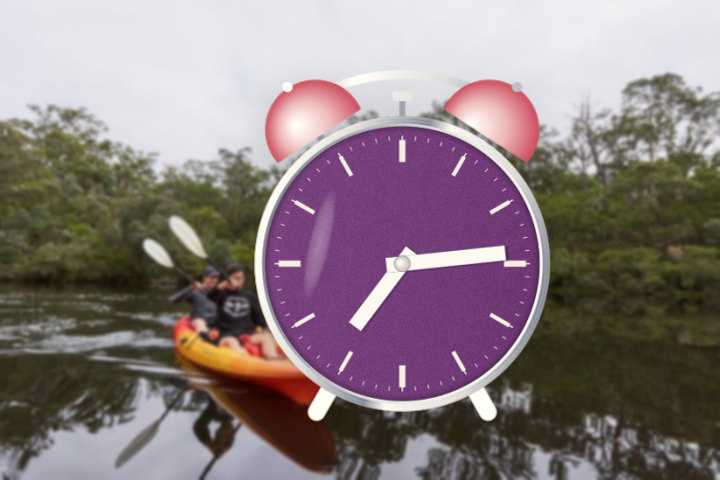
h=7 m=14
